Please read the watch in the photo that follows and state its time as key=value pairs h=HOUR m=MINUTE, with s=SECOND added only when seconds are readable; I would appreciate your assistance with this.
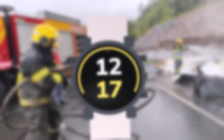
h=12 m=17
